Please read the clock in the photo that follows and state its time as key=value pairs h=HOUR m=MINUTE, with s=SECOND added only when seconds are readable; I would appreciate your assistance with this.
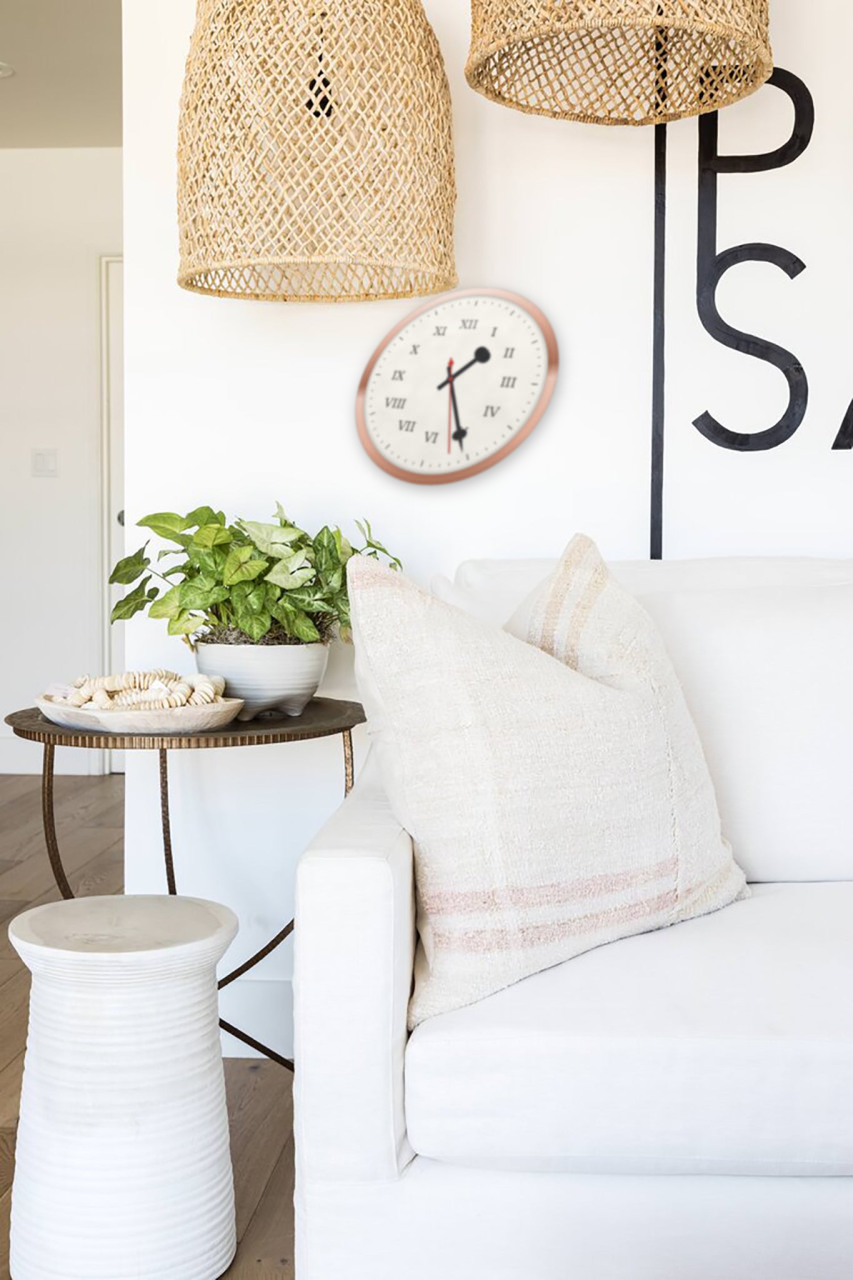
h=1 m=25 s=27
